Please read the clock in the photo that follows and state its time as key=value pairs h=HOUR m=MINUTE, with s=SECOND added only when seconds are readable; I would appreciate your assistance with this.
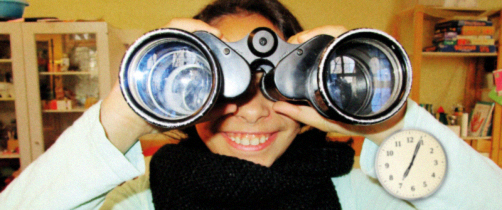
h=7 m=4
